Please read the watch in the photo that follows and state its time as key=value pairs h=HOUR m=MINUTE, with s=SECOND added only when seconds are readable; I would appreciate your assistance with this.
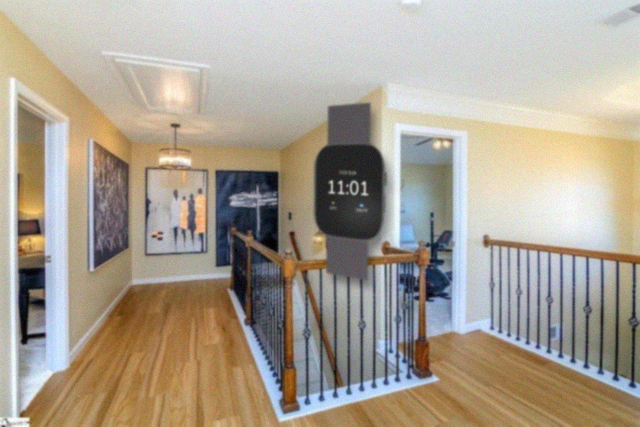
h=11 m=1
